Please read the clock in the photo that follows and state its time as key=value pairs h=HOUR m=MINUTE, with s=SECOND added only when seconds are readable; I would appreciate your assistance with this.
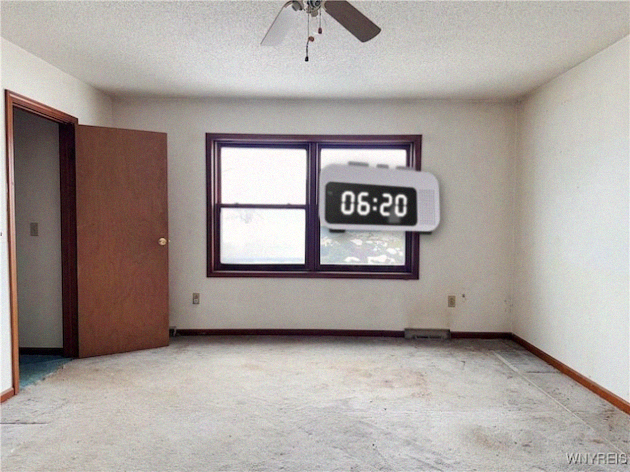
h=6 m=20
